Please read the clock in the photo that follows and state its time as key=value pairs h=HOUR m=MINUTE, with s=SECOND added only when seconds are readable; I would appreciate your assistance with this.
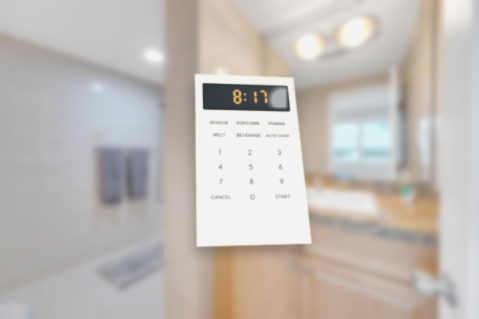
h=8 m=17
